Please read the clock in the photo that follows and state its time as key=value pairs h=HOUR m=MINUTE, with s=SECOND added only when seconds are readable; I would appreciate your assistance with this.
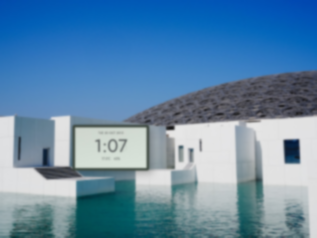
h=1 m=7
